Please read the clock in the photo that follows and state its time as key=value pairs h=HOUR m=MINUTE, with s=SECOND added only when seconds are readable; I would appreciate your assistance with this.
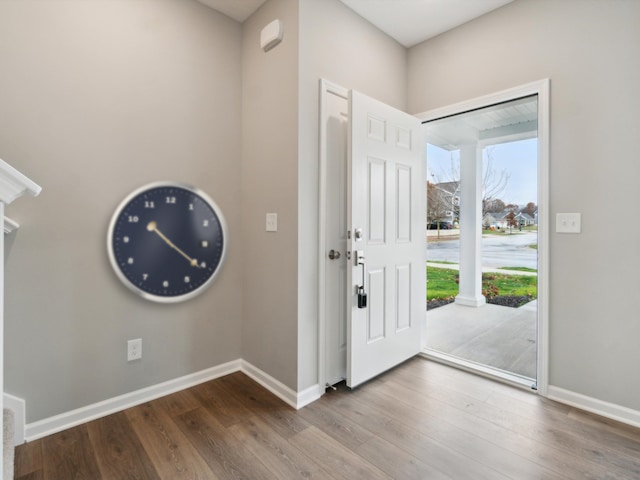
h=10 m=21
